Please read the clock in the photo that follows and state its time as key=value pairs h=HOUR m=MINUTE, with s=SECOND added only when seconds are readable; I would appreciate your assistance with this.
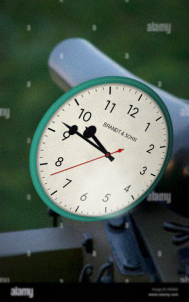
h=9 m=46 s=38
